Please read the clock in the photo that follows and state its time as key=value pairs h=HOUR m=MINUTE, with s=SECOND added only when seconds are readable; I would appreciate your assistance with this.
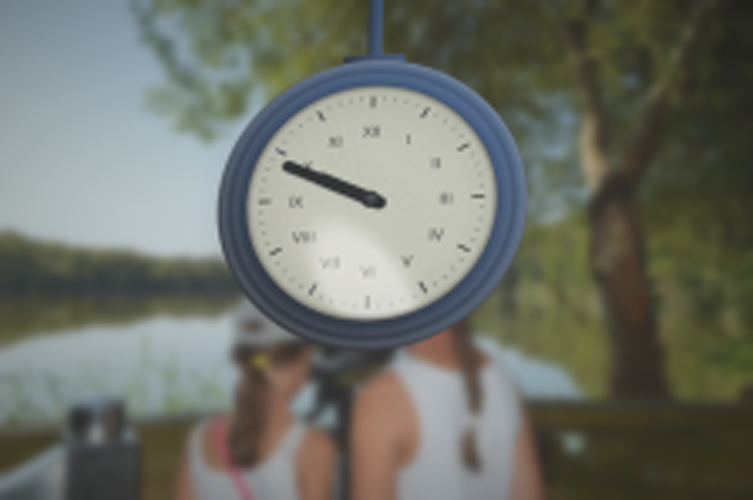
h=9 m=49
